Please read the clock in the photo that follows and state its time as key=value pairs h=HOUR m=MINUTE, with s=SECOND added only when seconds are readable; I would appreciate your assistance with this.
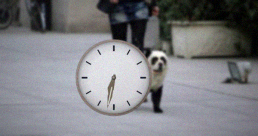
h=6 m=32
